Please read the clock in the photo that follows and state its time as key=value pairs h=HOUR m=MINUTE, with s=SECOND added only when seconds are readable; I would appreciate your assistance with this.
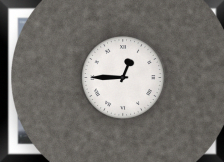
h=12 m=45
